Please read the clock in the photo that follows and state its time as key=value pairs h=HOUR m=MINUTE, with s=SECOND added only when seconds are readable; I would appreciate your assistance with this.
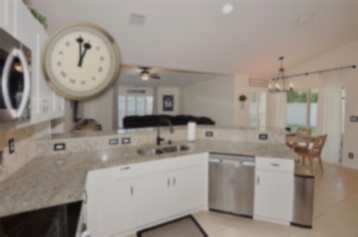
h=1 m=1
